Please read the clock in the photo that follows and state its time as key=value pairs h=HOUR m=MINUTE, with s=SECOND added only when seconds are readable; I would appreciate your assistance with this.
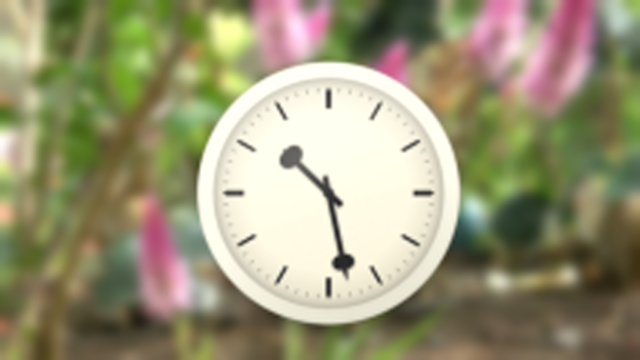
h=10 m=28
